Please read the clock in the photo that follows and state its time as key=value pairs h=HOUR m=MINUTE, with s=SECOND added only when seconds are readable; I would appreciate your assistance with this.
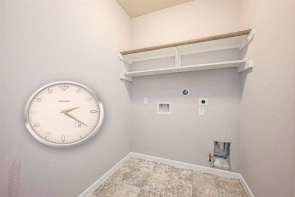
h=2 m=21
